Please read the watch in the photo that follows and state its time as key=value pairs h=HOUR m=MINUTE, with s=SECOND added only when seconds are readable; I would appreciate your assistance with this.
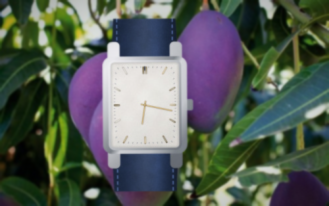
h=6 m=17
